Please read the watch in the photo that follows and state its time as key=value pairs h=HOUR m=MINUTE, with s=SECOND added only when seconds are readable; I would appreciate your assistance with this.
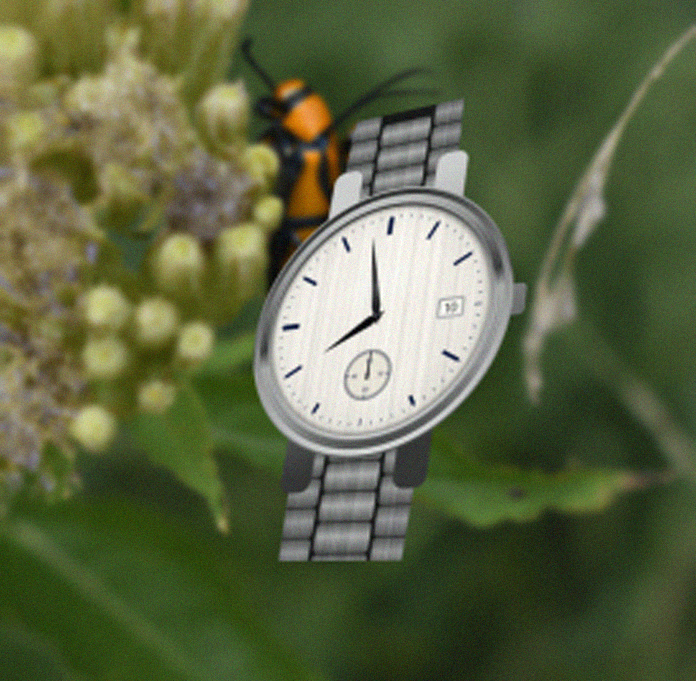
h=7 m=58
